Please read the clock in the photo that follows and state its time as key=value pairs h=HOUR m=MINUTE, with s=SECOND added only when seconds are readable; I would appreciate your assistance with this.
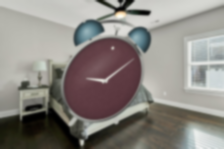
h=9 m=8
